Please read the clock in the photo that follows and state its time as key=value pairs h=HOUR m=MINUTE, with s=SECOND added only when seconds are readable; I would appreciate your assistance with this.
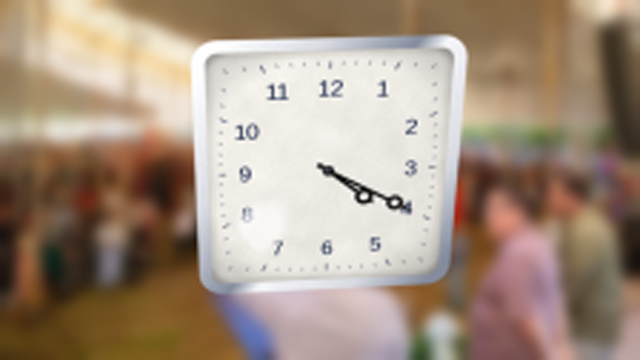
h=4 m=20
